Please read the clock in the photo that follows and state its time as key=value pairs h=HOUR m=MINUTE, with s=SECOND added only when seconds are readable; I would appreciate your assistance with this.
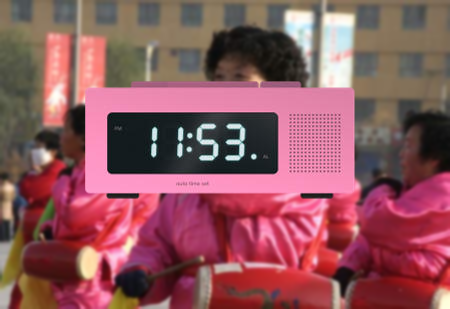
h=11 m=53
